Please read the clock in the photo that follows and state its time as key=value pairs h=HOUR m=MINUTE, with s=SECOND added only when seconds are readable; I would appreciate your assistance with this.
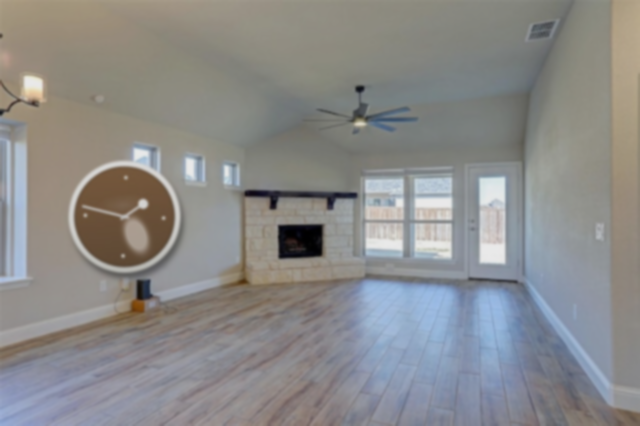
h=1 m=47
